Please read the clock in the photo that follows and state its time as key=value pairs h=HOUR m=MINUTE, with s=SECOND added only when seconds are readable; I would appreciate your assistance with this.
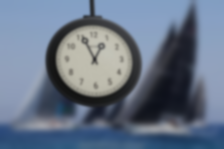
h=12 m=56
